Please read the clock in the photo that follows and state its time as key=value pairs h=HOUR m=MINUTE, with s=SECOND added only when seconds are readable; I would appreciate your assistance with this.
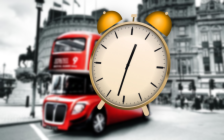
h=12 m=32
